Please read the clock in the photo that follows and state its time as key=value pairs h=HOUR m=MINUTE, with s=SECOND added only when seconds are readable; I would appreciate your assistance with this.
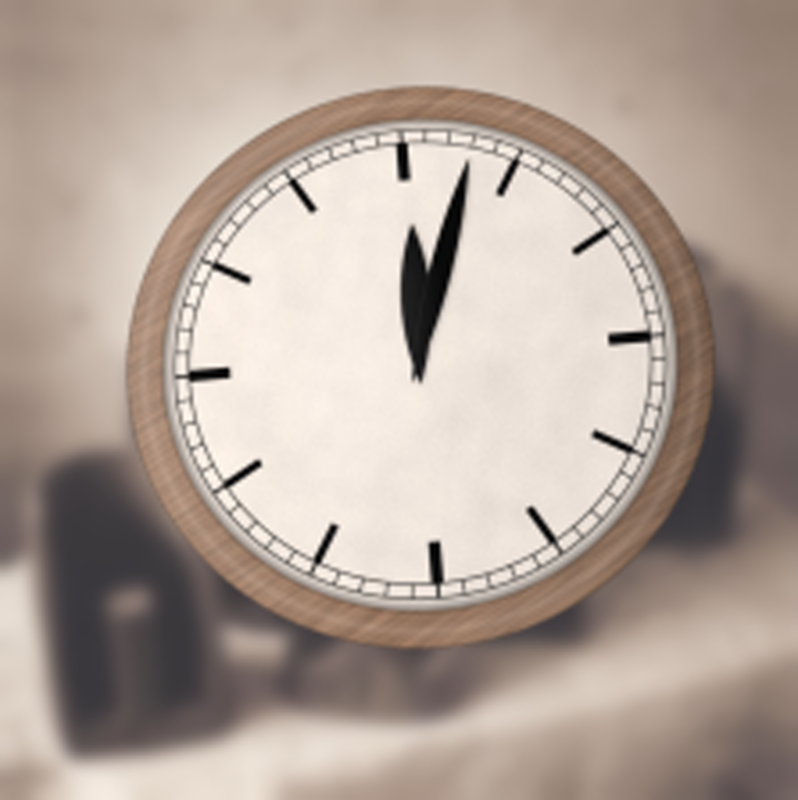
h=12 m=3
